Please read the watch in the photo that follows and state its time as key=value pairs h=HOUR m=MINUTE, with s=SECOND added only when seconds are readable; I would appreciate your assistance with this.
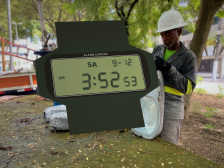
h=3 m=52 s=53
